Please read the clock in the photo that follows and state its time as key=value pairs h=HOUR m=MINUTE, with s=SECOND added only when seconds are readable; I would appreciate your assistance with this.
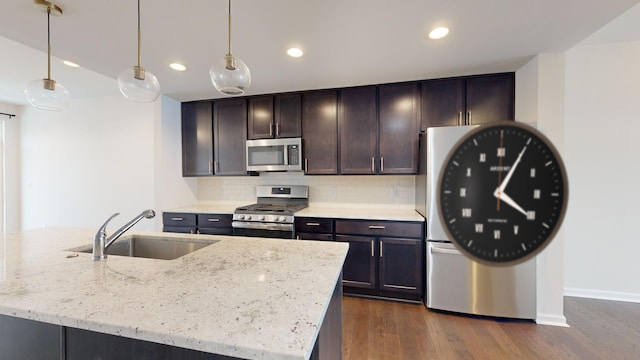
h=4 m=5 s=0
